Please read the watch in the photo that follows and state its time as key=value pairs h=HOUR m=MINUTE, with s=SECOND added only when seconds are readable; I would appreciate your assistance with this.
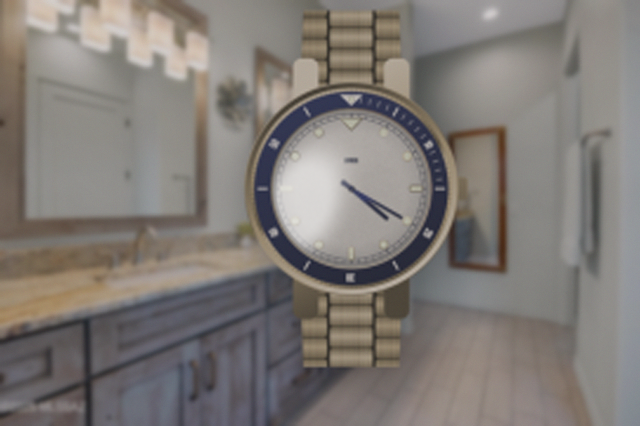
h=4 m=20
